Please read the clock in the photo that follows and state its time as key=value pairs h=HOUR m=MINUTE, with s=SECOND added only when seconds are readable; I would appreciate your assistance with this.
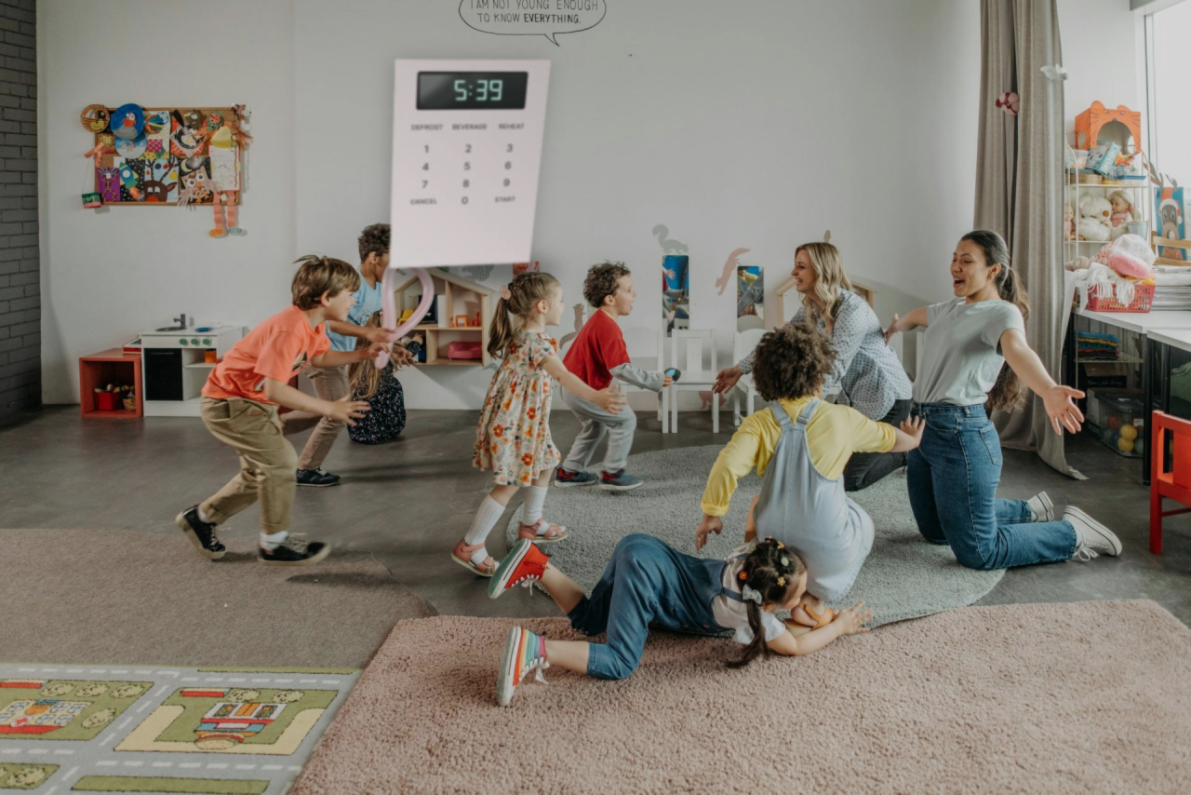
h=5 m=39
